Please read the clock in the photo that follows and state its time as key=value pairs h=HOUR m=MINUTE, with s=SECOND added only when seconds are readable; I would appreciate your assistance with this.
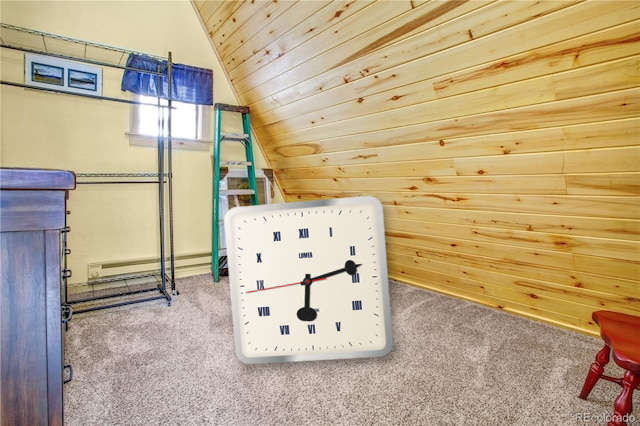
h=6 m=12 s=44
